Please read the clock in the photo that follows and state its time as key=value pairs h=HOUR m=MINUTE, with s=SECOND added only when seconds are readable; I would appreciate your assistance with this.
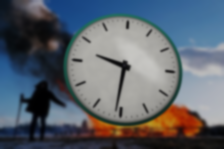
h=9 m=31
